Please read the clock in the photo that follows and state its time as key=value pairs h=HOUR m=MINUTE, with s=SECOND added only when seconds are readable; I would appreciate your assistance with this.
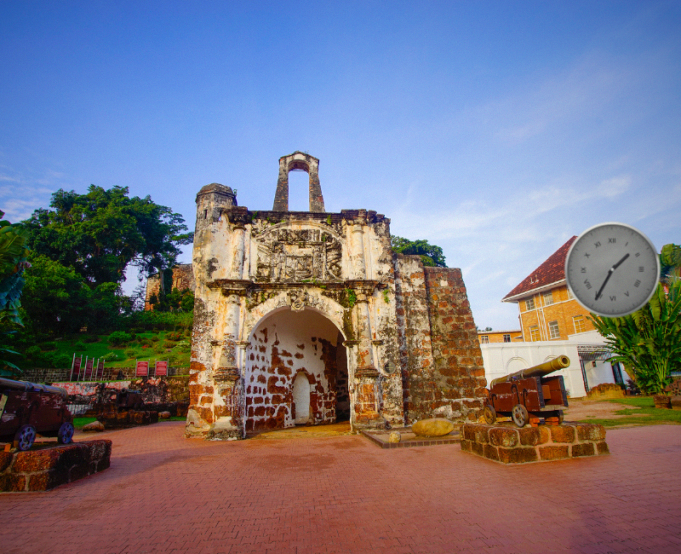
h=1 m=35
